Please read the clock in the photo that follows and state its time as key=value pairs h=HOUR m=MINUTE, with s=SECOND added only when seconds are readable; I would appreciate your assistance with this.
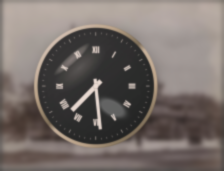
h=7 m=29
